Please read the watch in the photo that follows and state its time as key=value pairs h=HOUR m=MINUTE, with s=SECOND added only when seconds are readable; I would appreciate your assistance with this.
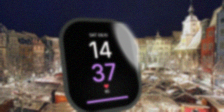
h=14 m=37
